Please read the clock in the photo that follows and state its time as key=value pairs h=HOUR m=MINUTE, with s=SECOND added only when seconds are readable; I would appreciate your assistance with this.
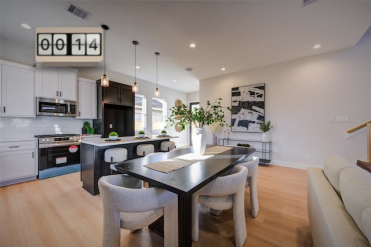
h=0 m=14
